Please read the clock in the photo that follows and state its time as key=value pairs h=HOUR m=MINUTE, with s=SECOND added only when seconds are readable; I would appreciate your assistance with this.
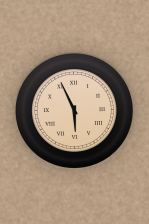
h=5 m=56
